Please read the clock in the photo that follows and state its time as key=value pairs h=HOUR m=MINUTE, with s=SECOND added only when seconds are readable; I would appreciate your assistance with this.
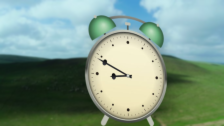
h=8 m=49
